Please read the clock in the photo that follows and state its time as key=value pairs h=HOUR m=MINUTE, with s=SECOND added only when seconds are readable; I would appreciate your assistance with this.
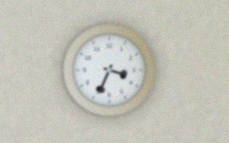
h=3 m=34
